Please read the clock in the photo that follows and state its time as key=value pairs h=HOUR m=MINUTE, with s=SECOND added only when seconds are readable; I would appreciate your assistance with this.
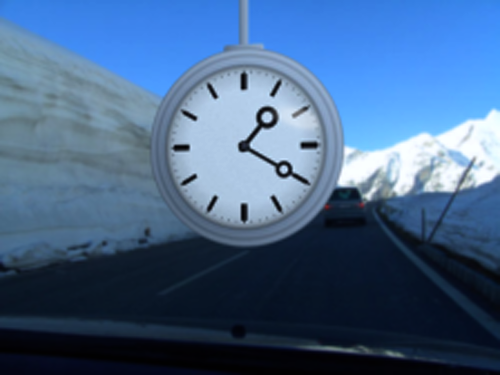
h=1 m=20
